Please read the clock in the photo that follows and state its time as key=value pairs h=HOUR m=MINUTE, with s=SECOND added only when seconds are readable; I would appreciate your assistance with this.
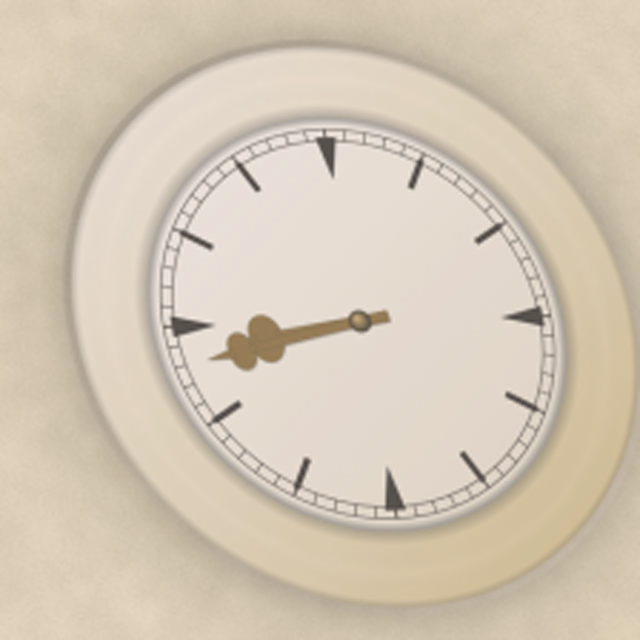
h=8 m=43
